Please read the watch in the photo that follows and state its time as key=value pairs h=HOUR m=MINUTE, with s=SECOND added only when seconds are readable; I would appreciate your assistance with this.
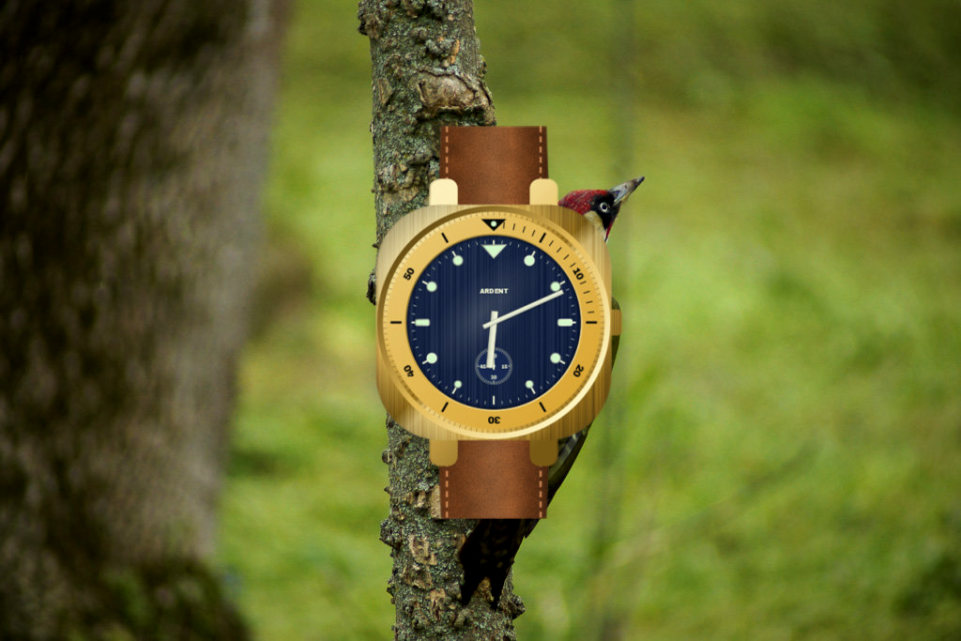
h=6 m=11
